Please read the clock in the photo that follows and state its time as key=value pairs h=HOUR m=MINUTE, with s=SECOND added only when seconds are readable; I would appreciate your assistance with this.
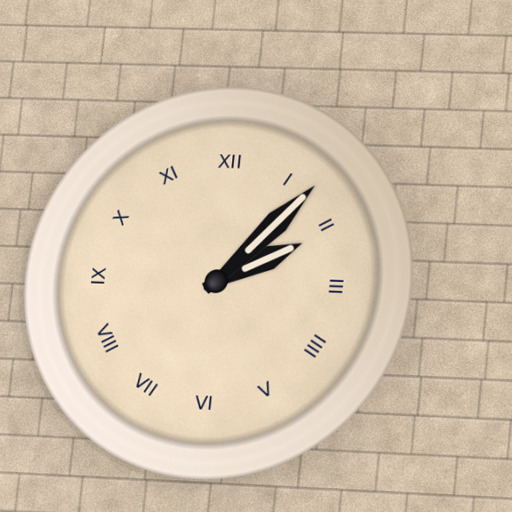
h=2 m=7
